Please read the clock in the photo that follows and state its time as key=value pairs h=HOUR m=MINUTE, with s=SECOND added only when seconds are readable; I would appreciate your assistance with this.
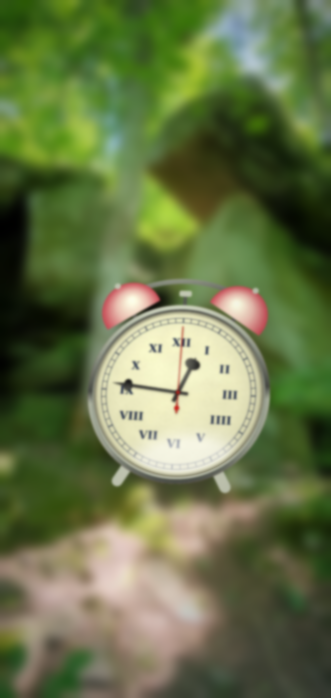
h=12 m=46 s=0
